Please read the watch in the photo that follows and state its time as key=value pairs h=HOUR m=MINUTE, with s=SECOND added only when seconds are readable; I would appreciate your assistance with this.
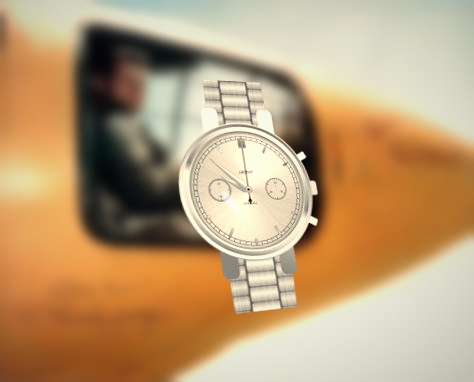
h=9 m=52
